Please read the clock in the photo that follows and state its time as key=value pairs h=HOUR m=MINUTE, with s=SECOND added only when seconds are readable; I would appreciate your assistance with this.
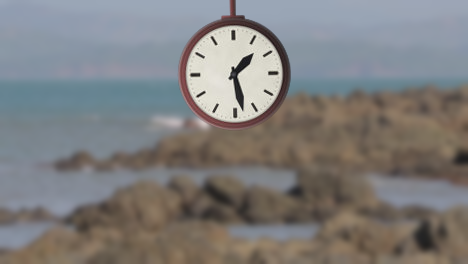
h=1 m=28
